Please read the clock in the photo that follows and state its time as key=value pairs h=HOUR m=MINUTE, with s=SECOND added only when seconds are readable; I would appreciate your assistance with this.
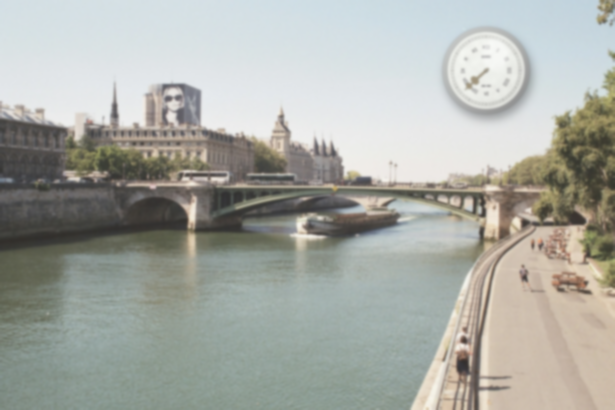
h=7 m=38
